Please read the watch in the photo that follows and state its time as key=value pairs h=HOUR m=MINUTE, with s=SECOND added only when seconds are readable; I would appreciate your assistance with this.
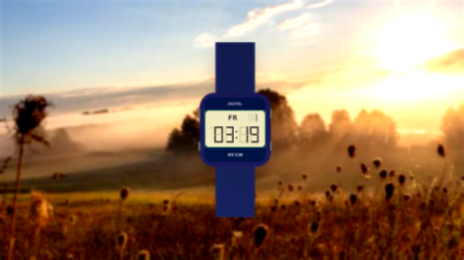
h=3 m=19
